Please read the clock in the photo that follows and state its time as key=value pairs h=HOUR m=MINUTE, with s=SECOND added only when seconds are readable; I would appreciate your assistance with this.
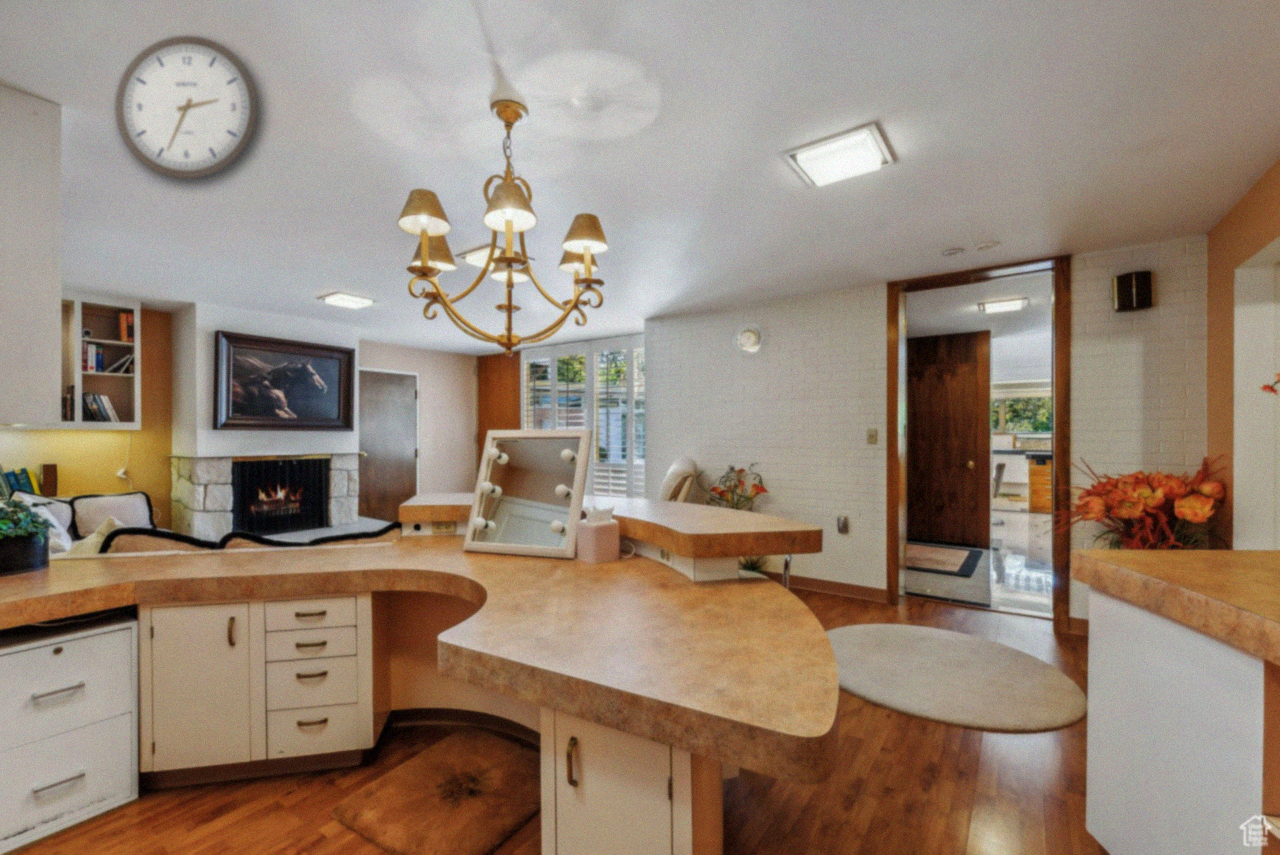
h=2 m=34
